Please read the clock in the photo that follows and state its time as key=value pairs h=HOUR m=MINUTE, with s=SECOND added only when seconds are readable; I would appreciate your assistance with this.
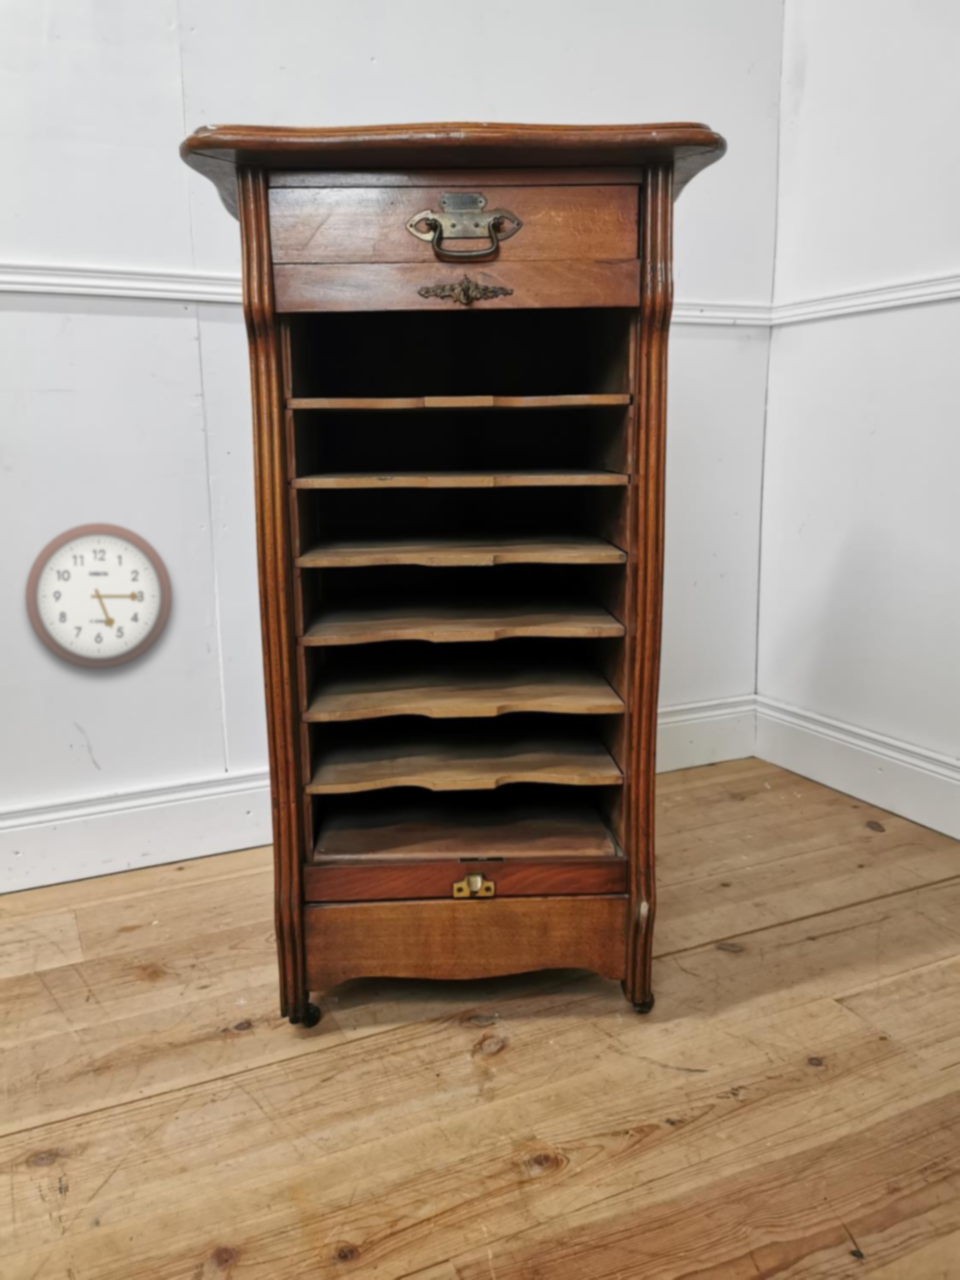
h=5 m=15
